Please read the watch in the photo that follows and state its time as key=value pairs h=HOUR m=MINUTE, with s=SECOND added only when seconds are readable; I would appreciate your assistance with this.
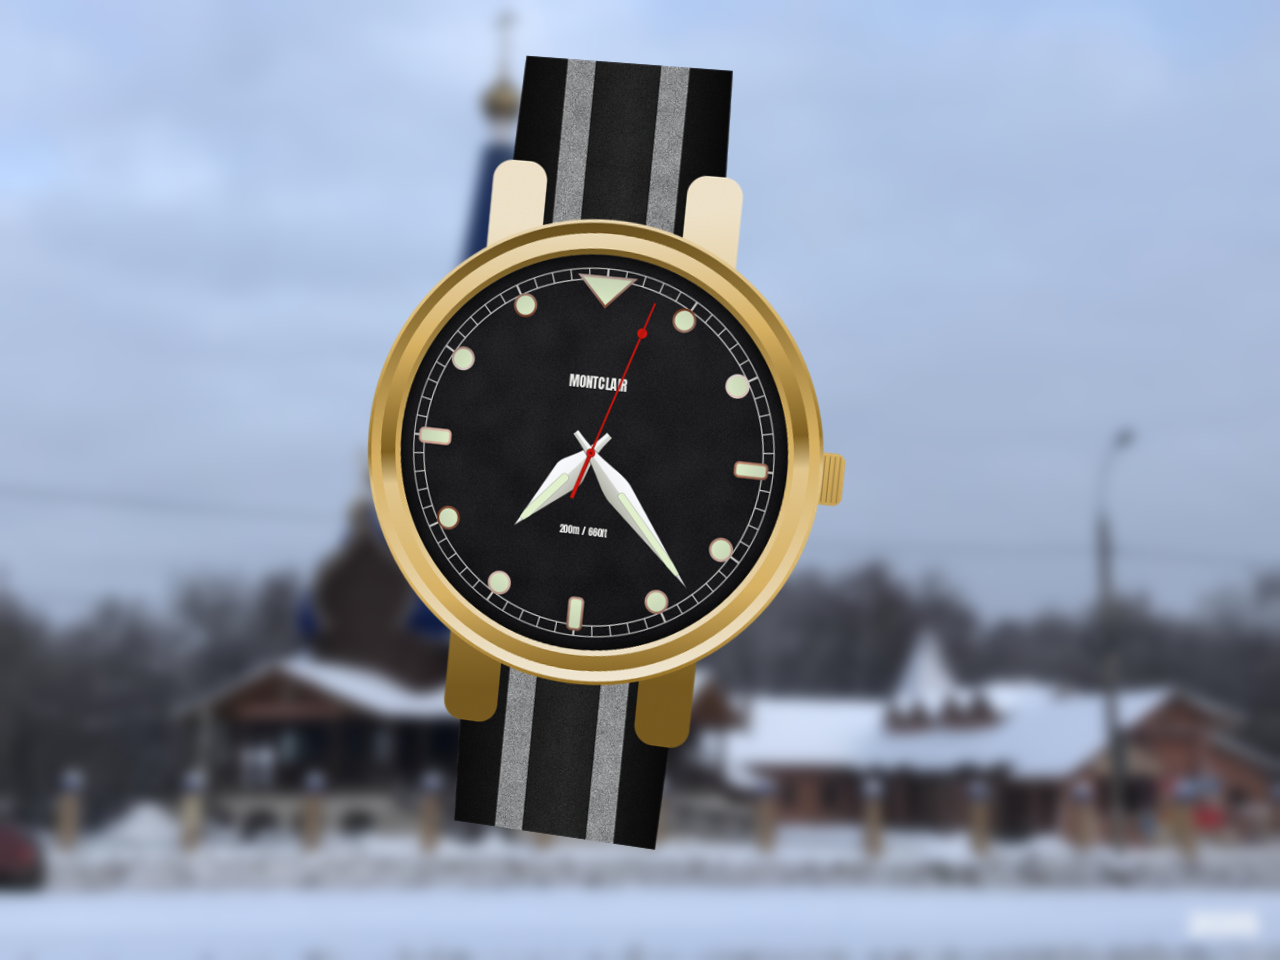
h=7 m=23 s=3
